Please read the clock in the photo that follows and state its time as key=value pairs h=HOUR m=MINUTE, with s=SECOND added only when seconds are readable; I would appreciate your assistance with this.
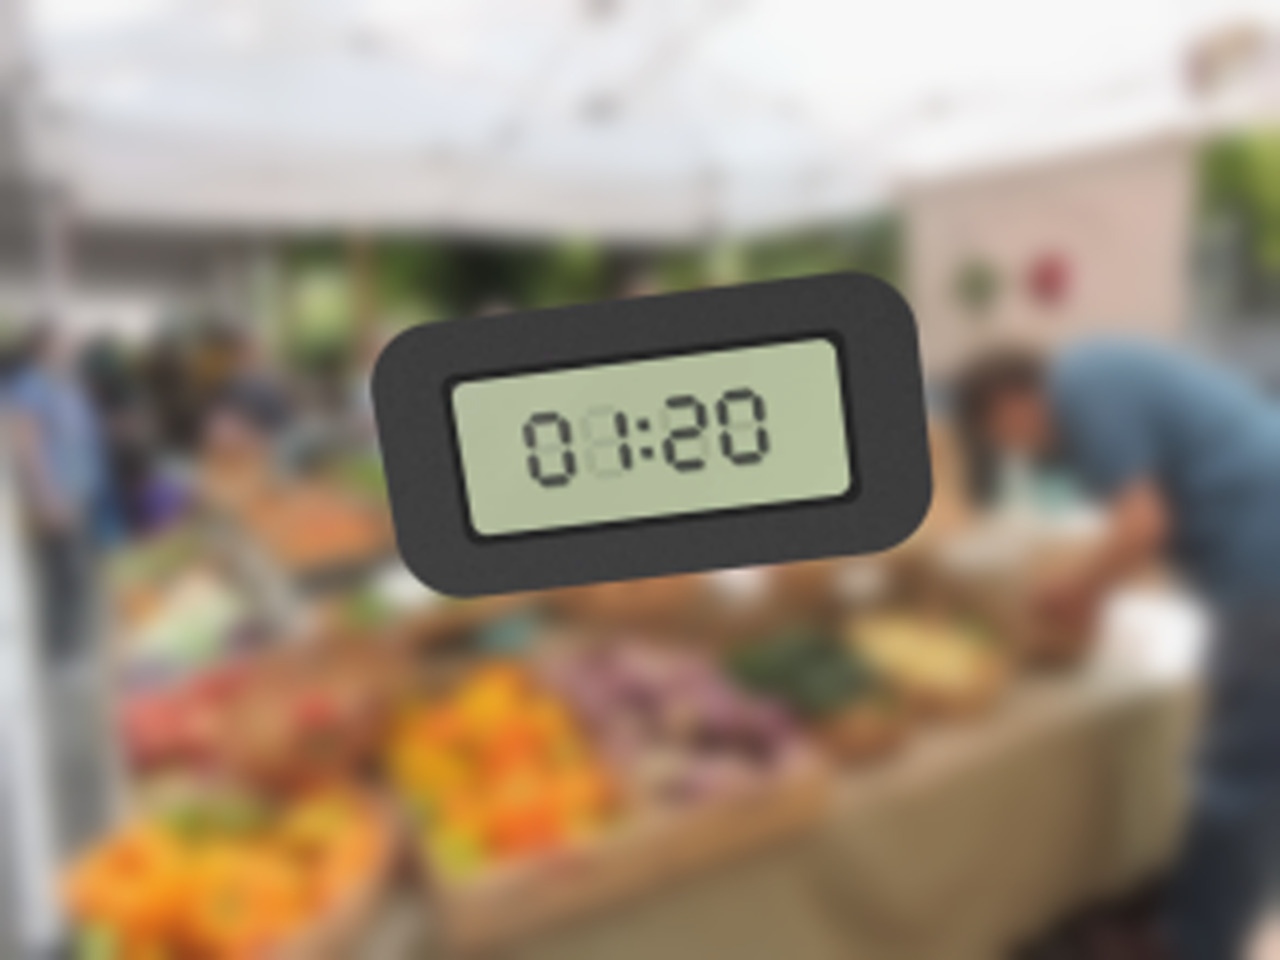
h=1 m=20
